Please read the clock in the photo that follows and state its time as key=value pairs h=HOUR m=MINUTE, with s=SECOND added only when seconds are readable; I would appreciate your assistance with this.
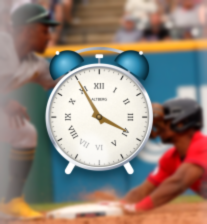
h=3 m=55
